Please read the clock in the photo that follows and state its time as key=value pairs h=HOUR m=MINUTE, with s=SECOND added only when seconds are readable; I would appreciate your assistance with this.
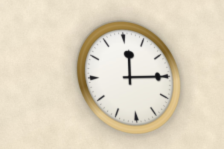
h=12 m=15
